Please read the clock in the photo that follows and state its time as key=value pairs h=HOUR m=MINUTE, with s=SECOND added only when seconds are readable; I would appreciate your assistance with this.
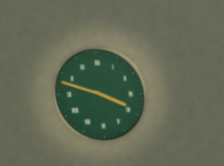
h=3 m=48
